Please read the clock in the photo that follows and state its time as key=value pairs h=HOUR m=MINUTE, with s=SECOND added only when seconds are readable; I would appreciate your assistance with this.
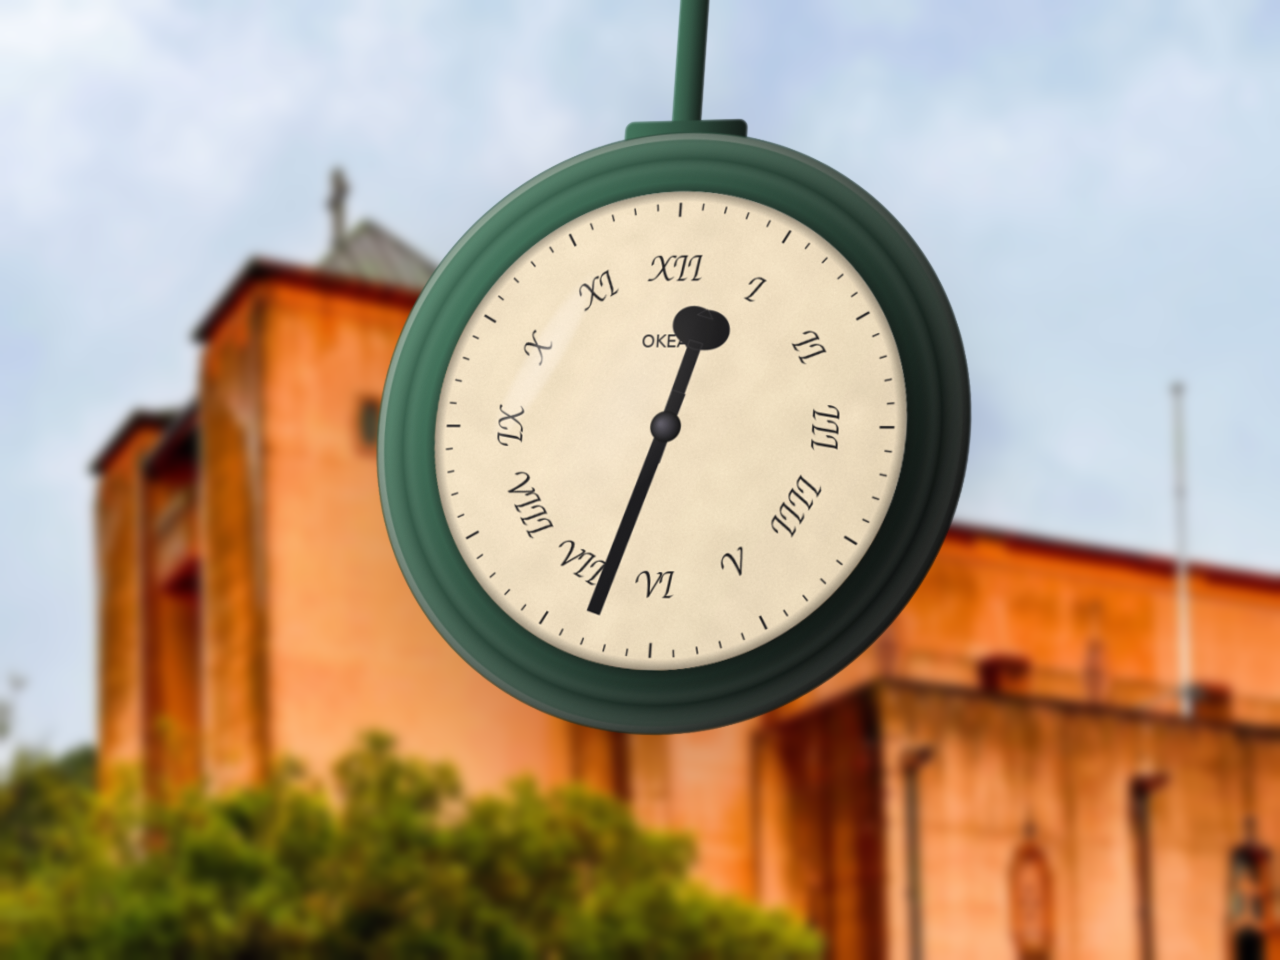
h=12 m=33
